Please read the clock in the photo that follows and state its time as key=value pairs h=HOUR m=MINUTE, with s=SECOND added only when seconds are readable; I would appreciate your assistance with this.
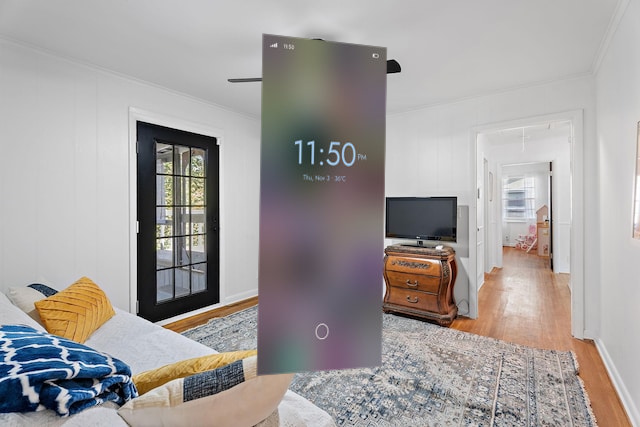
h=11 m=50
